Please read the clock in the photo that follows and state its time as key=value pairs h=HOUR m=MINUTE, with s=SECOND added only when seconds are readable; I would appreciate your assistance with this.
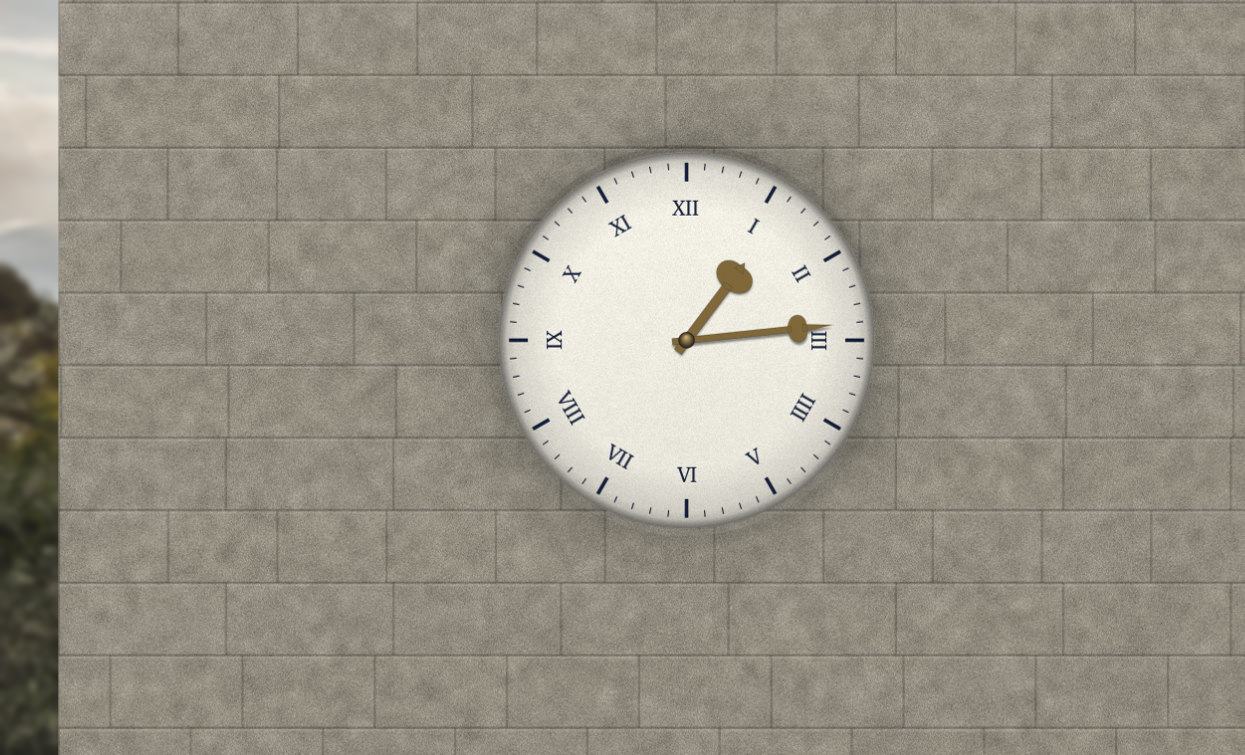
h=1 m=14
